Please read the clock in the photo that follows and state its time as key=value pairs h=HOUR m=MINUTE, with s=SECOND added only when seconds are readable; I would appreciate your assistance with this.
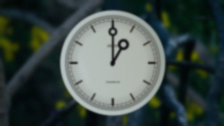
h=1 m=0
